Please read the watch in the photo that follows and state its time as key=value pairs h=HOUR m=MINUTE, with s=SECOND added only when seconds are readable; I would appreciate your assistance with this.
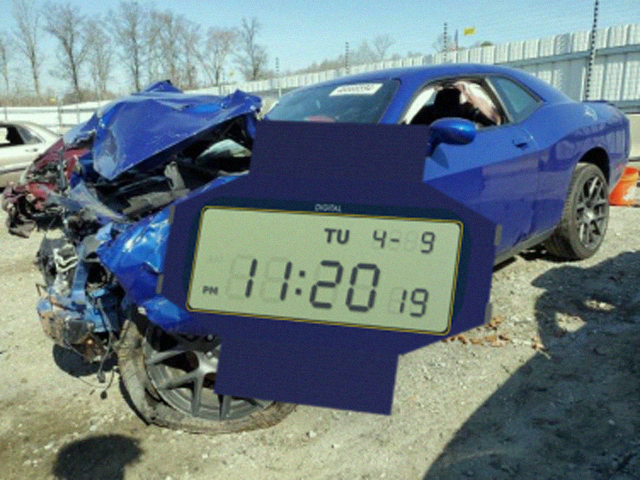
h=11 m=20 s=19
